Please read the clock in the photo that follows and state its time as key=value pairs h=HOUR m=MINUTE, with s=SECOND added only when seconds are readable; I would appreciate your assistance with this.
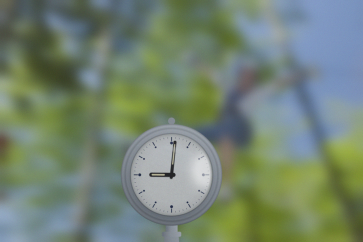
h=9 m=1
